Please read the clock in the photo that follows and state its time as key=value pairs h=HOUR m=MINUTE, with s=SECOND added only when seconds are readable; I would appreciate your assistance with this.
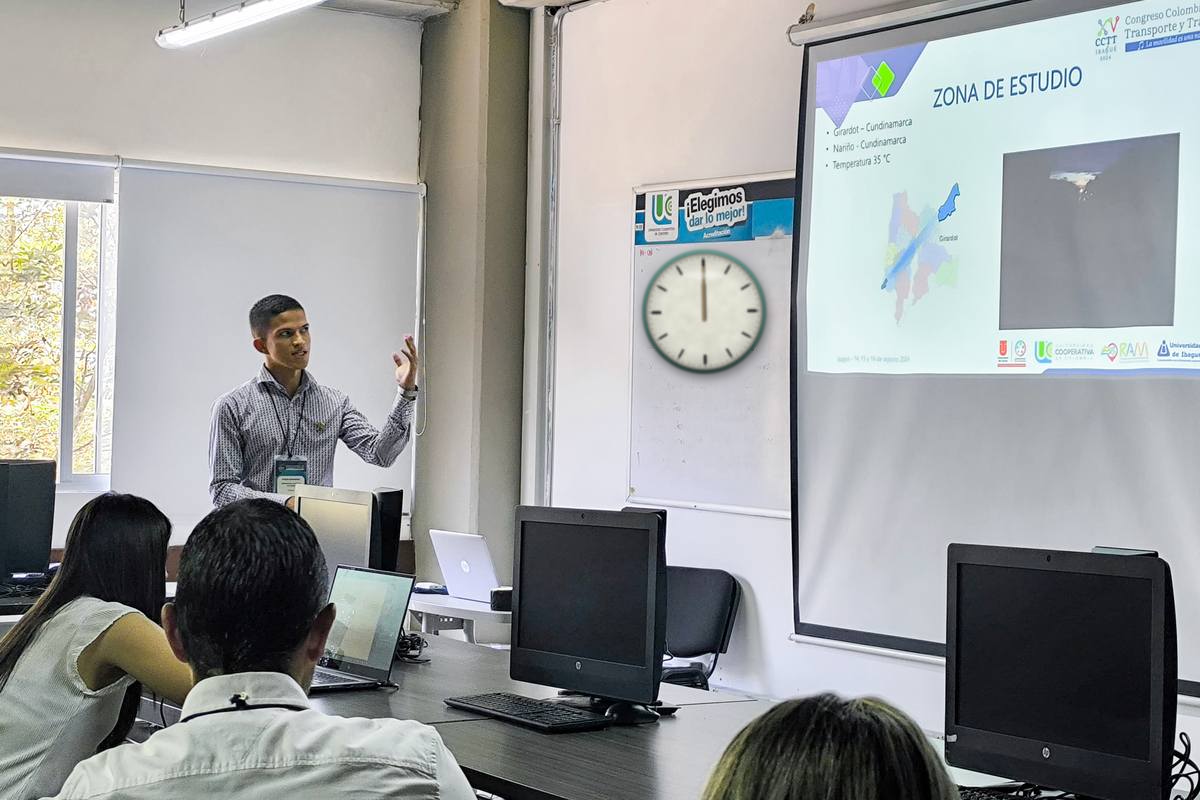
h=12 m=0
